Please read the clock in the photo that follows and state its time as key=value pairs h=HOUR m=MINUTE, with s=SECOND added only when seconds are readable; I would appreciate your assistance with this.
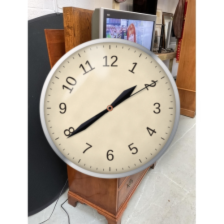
h=1 m=39 s=10
